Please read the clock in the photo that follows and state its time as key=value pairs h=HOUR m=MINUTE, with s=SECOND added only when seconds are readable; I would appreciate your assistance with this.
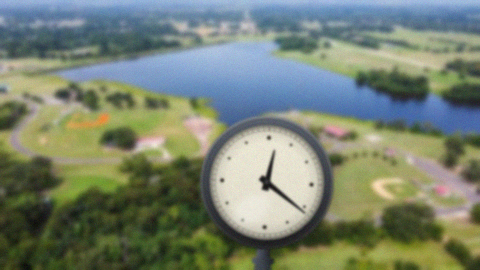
h=12 m=21
